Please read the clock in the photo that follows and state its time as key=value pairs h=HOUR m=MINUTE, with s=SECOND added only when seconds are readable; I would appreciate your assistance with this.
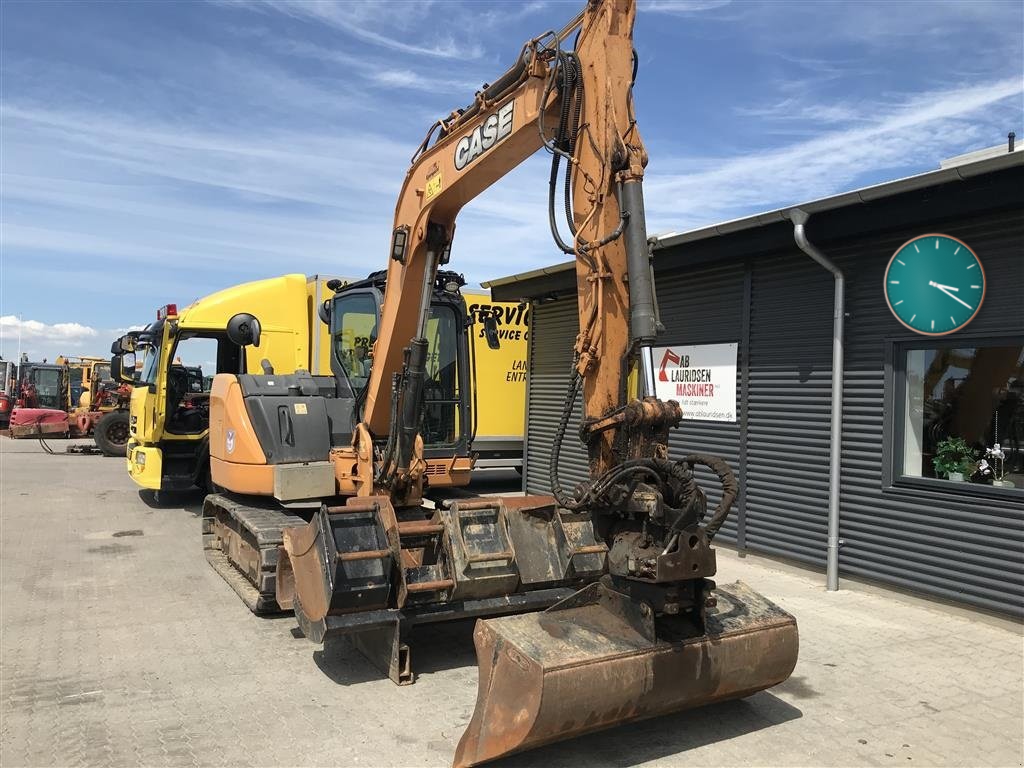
h=3 m=20
